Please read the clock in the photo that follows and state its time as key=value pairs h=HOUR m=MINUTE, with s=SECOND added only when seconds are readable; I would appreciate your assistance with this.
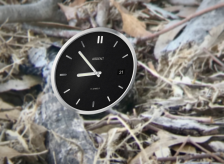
h=8 m=53
